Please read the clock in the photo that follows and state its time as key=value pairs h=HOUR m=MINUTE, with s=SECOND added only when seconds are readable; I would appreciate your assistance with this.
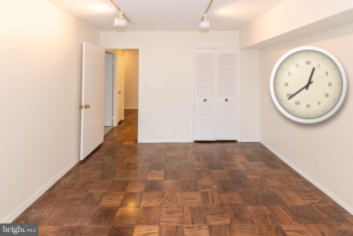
h=12 m=39
